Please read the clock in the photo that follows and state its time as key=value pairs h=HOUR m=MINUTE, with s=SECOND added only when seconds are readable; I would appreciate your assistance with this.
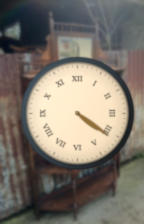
h=4 m=21
